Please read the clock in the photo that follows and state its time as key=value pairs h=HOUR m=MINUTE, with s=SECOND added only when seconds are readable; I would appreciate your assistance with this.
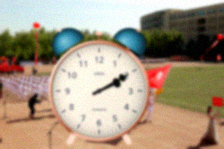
h=2 m=10
